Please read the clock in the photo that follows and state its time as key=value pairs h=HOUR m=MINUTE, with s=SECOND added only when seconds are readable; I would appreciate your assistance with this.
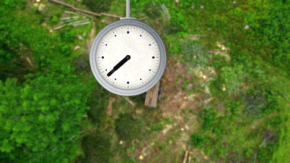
h=7 m=38
